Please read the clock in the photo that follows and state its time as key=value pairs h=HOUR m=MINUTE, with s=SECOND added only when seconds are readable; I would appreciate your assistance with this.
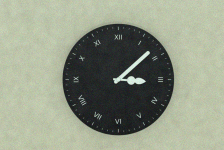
h=3 m=8
